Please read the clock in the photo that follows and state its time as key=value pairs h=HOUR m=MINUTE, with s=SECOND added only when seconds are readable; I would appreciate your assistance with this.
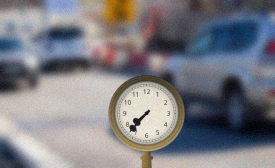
h=7 m=37
